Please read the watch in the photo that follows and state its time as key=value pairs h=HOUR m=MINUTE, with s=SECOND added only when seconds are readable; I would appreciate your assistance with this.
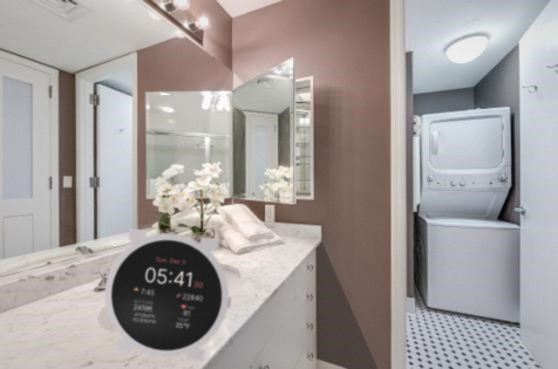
h=5 m=41
